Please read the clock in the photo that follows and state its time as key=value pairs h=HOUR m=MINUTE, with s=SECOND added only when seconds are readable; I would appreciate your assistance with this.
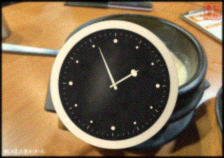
h=1 m=56
